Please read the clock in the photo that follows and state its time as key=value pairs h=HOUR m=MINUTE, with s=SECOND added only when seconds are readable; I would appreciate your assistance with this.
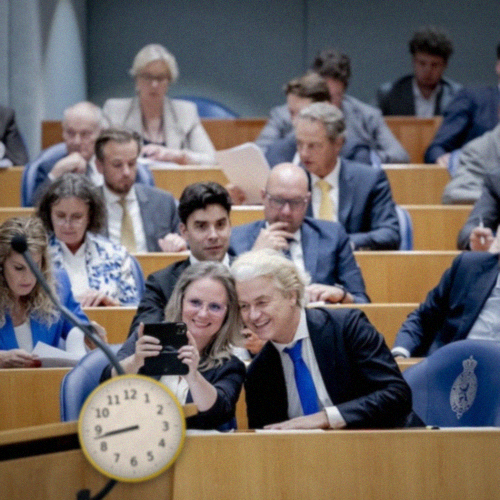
h=8 m=43
